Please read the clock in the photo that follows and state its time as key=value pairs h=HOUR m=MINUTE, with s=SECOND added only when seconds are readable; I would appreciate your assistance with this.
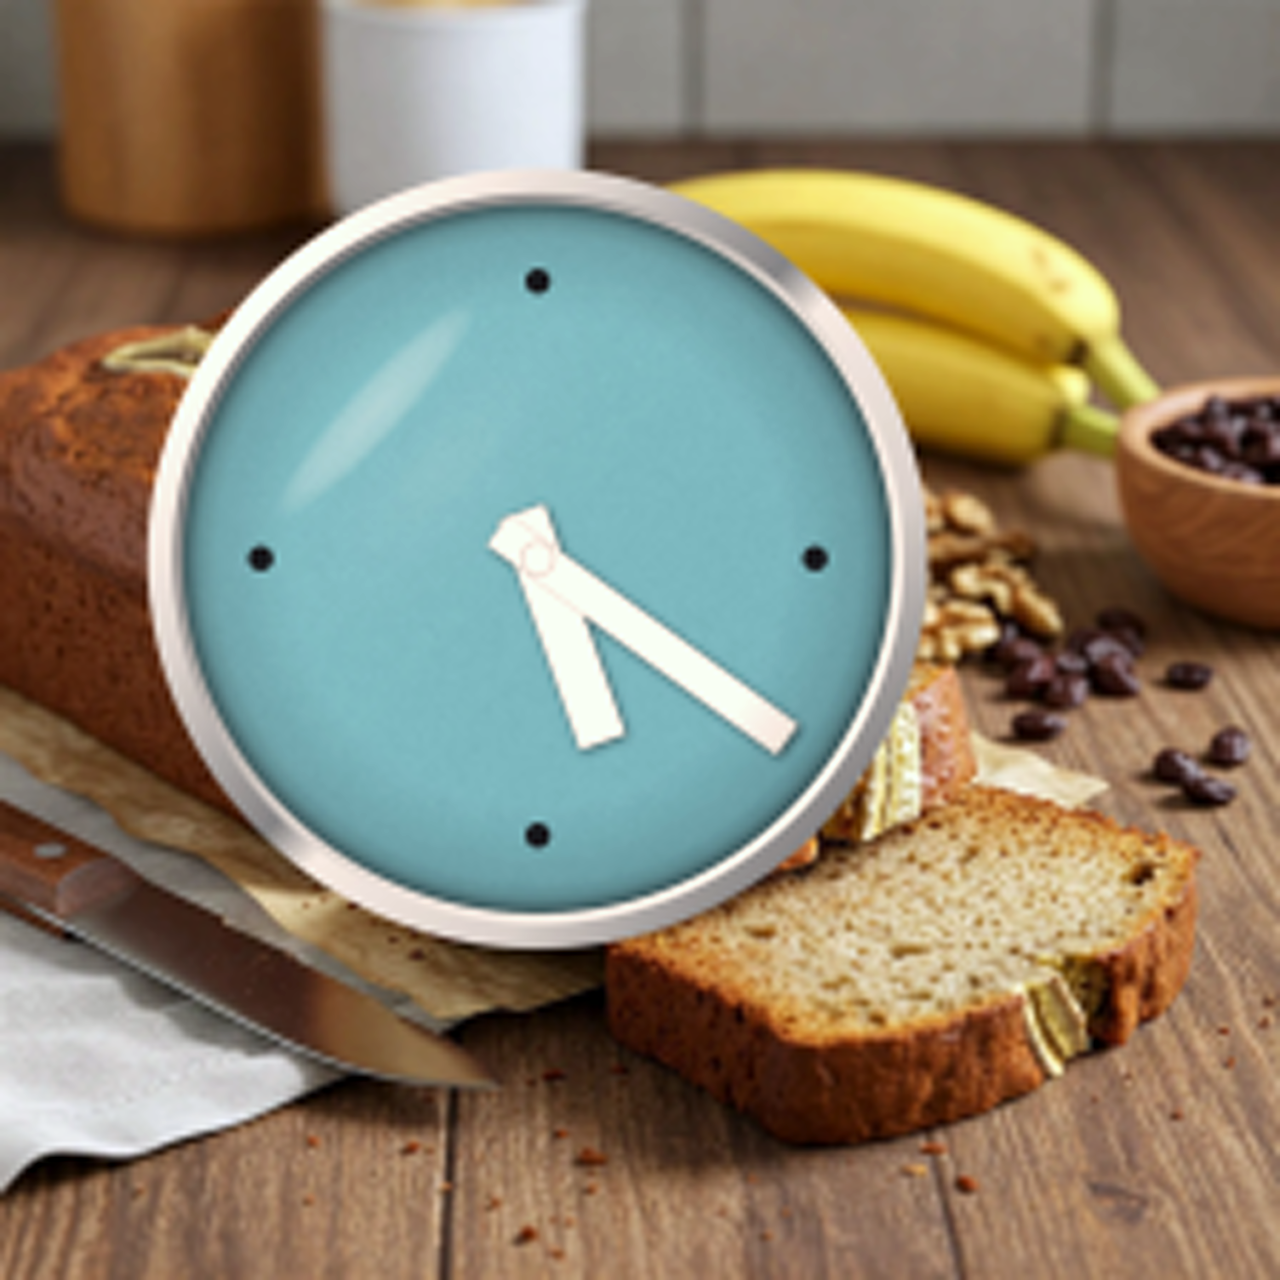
h=5 m=21
